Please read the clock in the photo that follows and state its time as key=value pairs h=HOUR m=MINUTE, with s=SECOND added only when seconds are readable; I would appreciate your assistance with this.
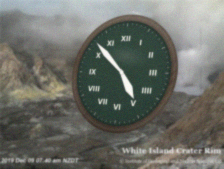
h=4 m=52
